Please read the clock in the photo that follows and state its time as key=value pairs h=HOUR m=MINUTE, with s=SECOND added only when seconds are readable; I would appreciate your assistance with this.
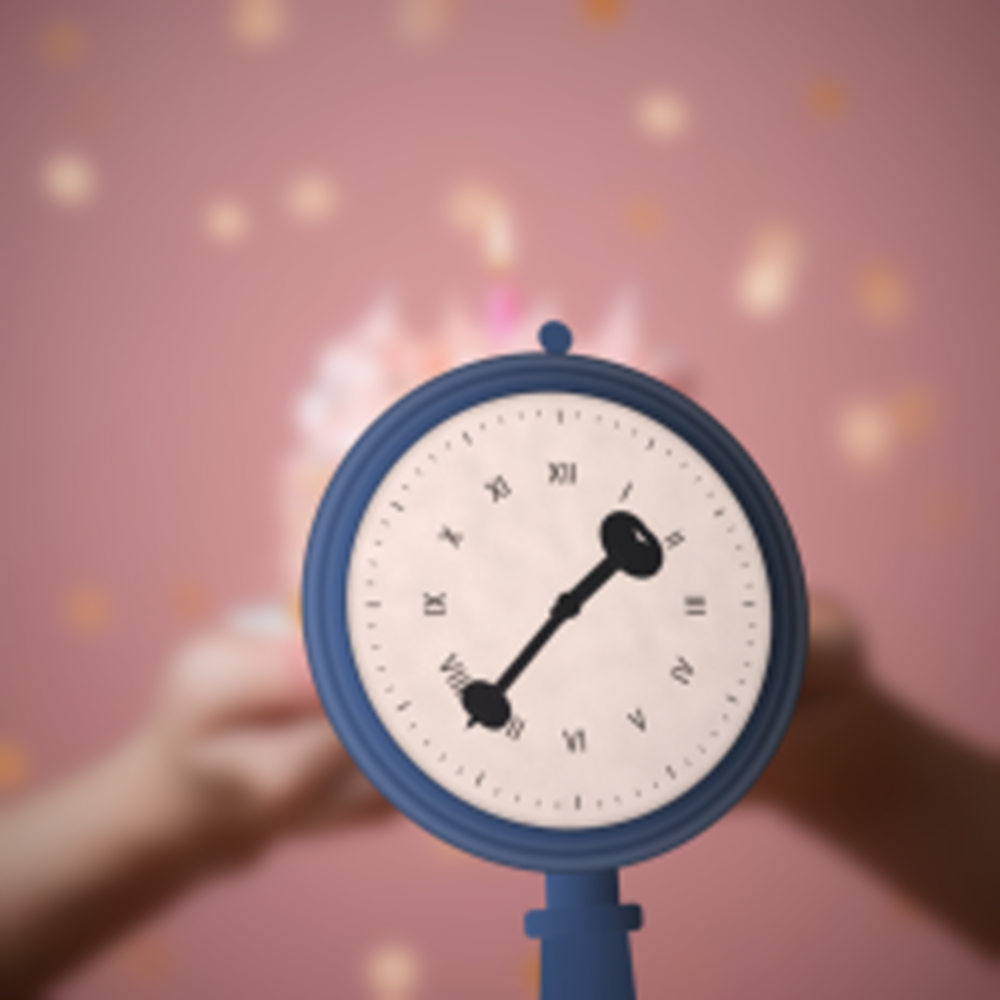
h=1 m=37
